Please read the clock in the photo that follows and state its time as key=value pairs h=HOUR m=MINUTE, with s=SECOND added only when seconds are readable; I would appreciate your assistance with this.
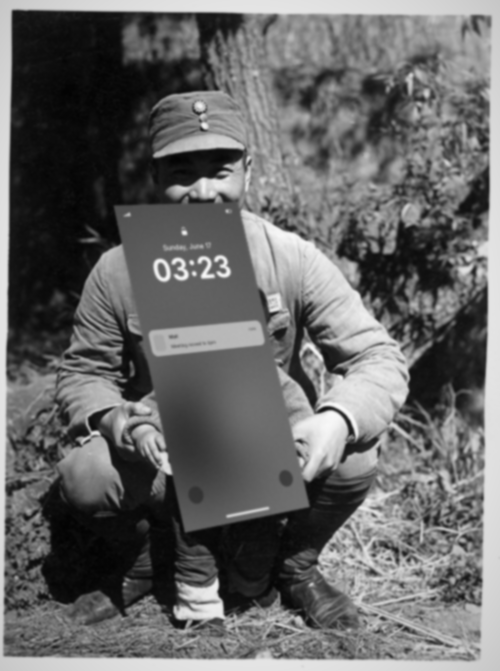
h=3 m=23
